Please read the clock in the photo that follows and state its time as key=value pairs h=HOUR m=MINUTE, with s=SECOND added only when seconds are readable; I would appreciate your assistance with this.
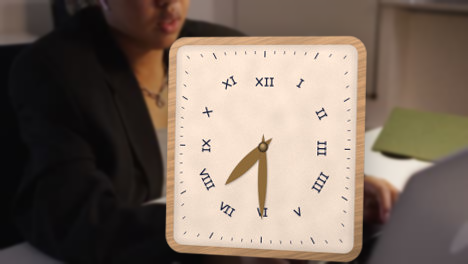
h=7 m=30
